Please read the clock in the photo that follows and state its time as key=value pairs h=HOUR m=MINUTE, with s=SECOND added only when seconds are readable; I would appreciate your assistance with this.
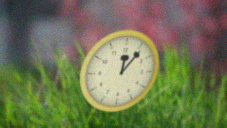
h=12 m=6
